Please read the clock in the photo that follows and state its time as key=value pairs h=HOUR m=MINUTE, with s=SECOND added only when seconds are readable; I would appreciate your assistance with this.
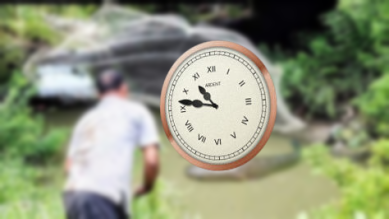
h=10 m=47
